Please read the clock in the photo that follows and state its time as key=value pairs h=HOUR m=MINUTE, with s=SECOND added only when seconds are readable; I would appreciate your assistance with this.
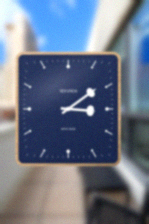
h=3 m=9
